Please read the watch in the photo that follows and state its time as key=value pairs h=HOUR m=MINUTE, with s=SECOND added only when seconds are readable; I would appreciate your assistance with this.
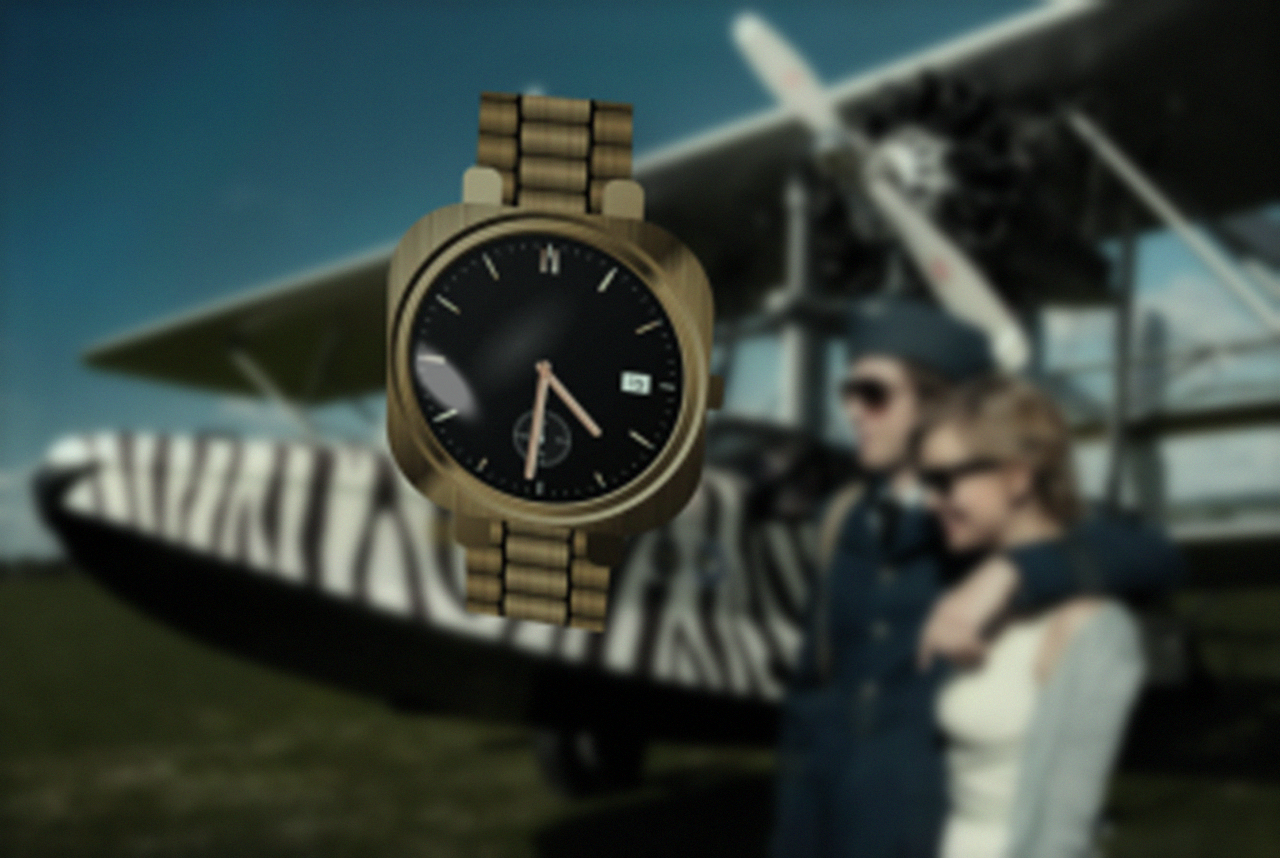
h=4 m=31
